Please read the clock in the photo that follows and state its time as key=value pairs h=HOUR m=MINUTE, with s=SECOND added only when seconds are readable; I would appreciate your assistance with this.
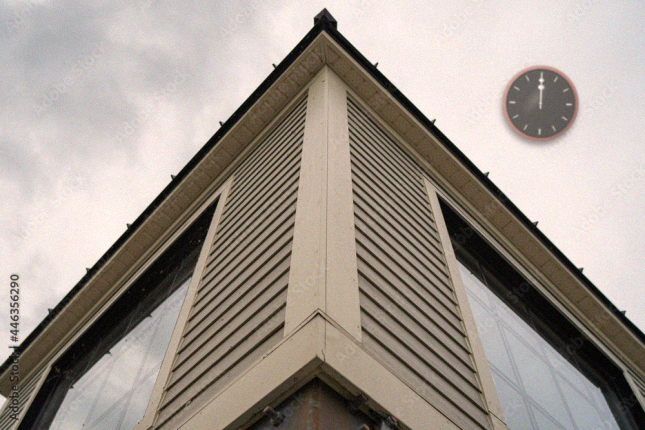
h=12 m=0
